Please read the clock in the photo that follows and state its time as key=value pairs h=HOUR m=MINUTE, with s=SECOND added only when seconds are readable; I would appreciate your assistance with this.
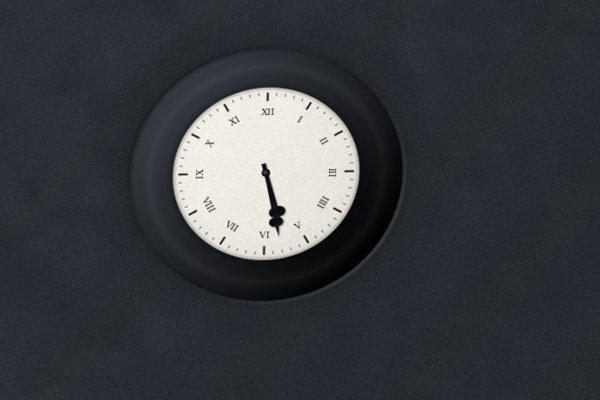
h=5 m=28
